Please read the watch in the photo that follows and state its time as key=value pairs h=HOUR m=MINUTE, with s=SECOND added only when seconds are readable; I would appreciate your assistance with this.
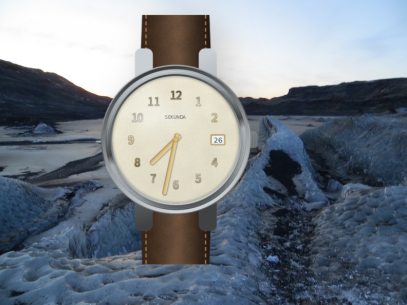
h=7 m=32
